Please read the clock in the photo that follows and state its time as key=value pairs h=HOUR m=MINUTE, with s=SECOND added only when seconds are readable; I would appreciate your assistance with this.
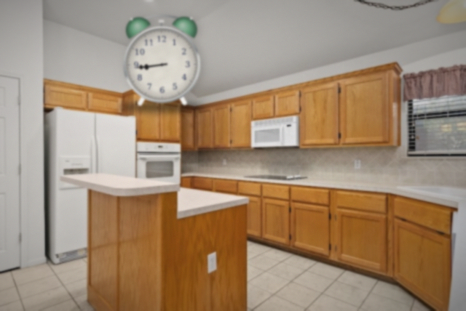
h=8 m=44
